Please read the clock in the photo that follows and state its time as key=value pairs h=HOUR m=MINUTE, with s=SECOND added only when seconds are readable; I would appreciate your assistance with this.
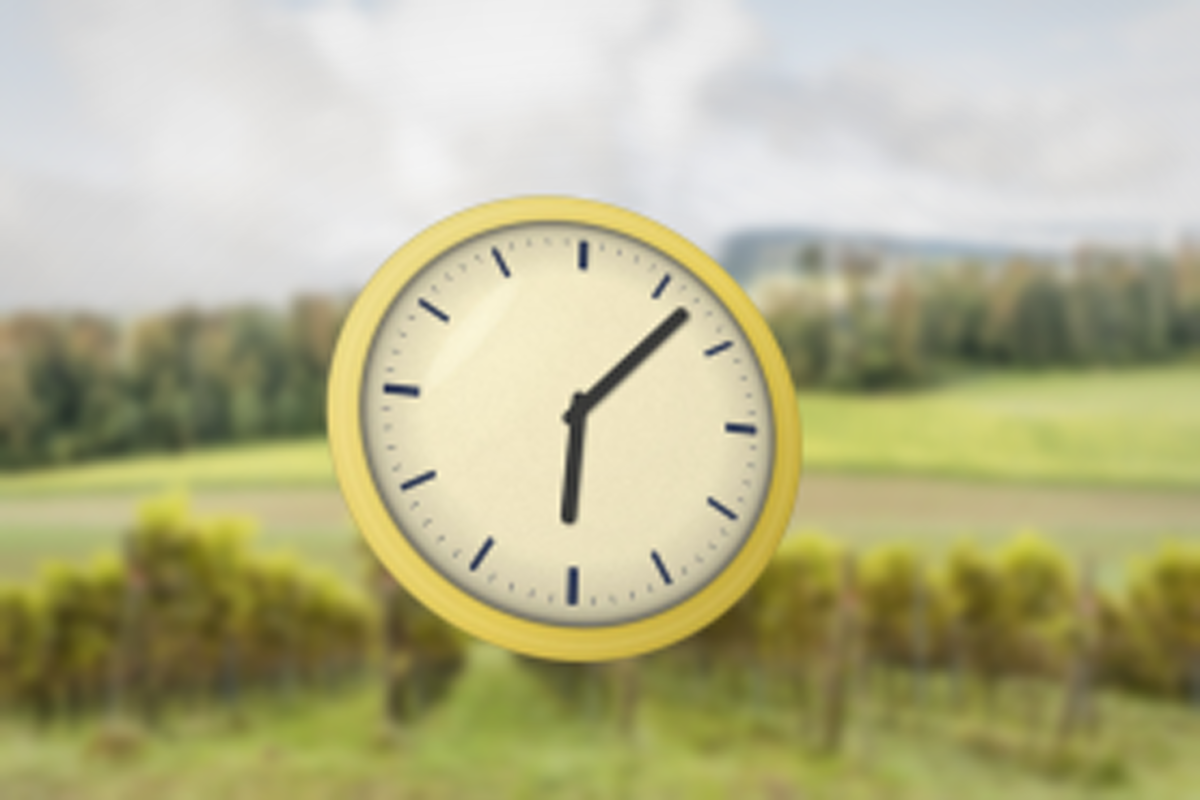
h=6 m=7
